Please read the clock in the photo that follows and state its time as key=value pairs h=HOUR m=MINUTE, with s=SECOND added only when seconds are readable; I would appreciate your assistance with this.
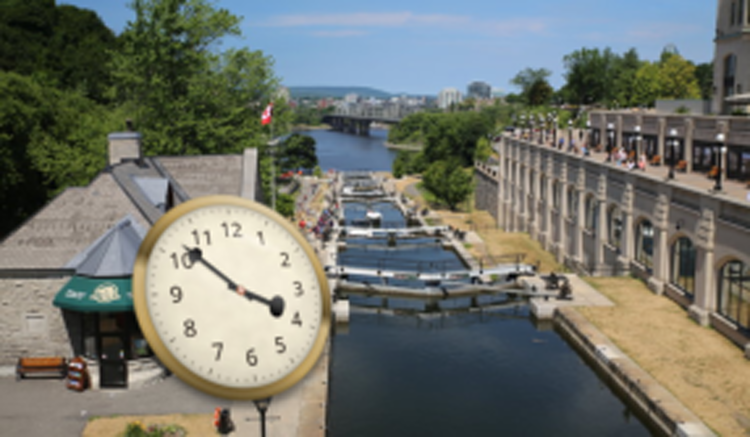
h=3 m=52
